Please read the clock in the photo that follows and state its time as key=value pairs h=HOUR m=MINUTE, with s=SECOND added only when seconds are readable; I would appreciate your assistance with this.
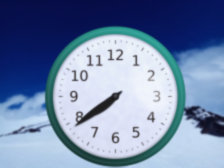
h=7 m=39
